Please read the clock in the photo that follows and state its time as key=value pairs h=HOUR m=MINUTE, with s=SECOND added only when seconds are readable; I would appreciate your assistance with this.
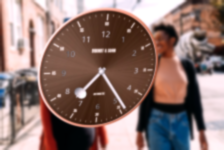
h=7 m=24
